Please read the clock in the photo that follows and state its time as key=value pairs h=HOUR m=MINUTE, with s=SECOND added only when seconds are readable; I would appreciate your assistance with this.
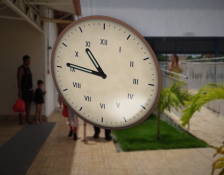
h=10 m=46
